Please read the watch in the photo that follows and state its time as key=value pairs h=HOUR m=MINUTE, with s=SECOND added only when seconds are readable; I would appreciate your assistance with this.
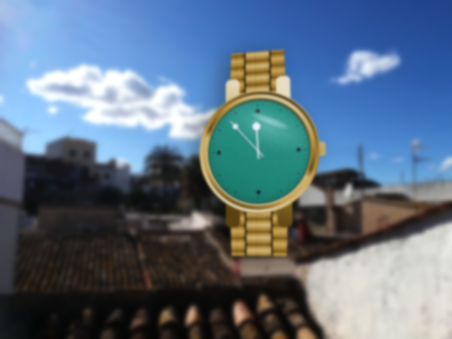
h=11 m=53
